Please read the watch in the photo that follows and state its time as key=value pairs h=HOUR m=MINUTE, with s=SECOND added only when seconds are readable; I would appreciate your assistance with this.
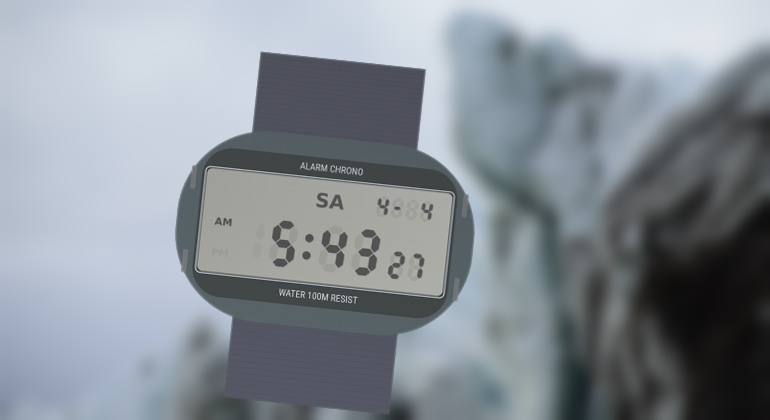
h=5 m=43 s=27
